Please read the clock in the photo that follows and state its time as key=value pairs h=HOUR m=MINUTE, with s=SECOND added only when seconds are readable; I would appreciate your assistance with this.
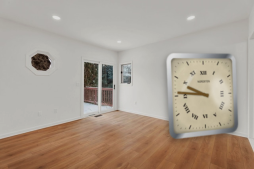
h=9 m=46
